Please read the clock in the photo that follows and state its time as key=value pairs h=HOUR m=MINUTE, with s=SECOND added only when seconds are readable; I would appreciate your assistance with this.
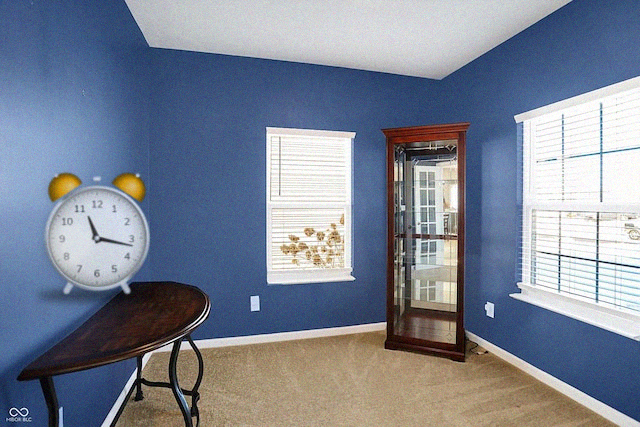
h=11 m=17
